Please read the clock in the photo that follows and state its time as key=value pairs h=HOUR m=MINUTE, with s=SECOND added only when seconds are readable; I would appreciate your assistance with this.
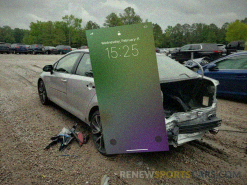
h=15 m=25
